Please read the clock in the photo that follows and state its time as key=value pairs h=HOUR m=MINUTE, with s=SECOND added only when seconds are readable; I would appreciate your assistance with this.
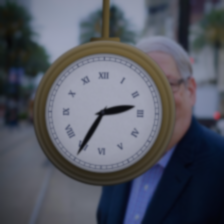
h=2 m=35
